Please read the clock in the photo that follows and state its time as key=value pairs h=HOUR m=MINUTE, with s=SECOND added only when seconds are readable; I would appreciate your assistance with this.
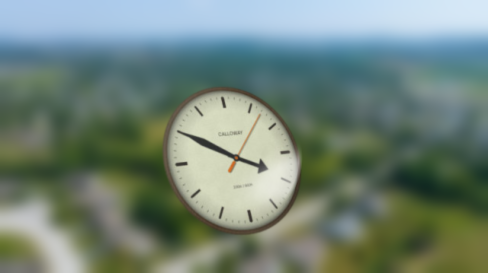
h=3 m=50 s=7
